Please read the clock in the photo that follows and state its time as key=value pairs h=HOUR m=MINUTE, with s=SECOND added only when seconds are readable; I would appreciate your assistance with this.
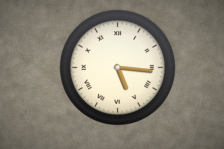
h=5 m=16
